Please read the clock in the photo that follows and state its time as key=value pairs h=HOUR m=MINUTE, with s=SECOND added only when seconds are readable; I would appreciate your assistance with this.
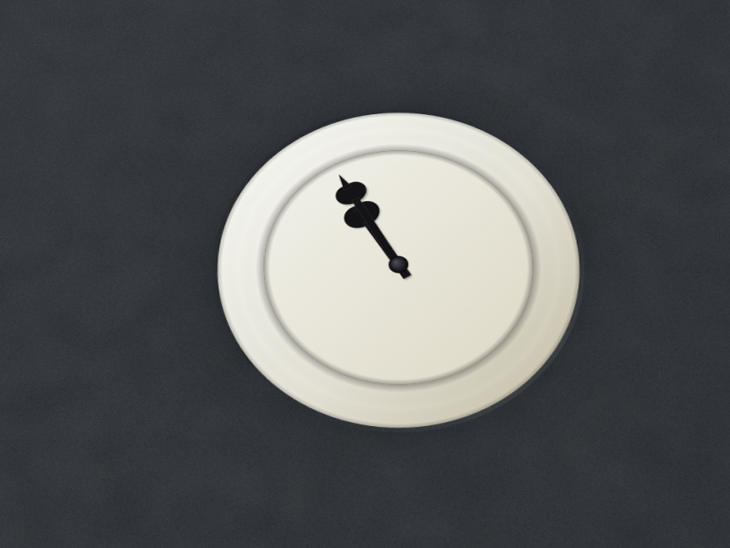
h=10 m=55
